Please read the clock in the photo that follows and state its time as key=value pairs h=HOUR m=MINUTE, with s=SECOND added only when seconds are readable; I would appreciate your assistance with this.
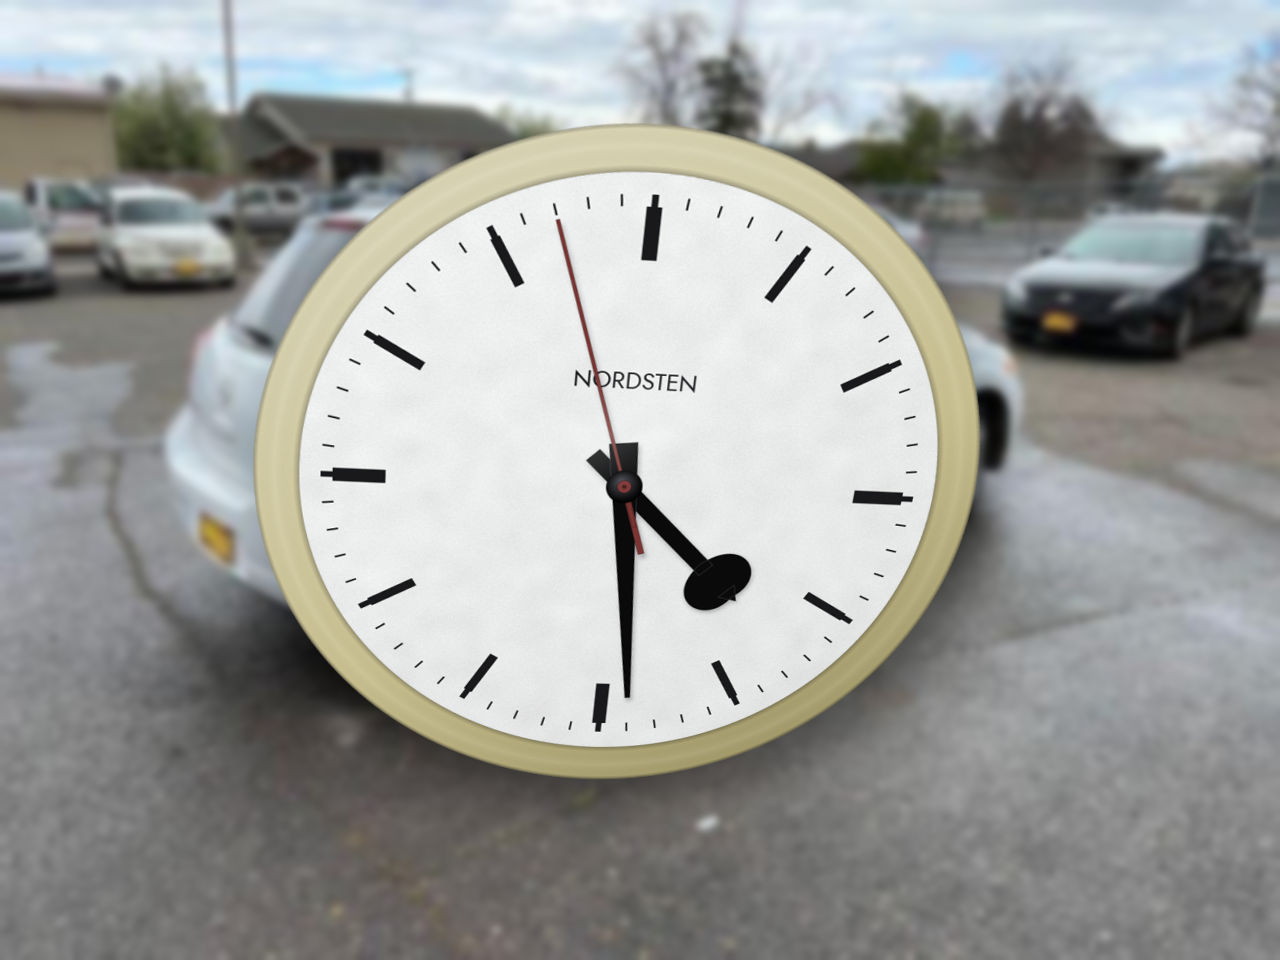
h=4 m=28 s=57
